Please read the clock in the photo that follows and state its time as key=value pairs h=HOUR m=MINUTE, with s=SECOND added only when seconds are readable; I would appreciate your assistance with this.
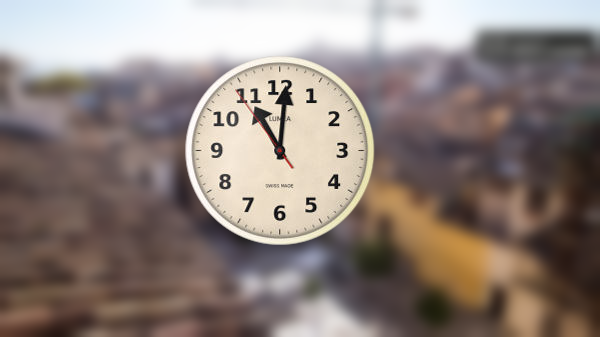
h=11 m=0 s=54
